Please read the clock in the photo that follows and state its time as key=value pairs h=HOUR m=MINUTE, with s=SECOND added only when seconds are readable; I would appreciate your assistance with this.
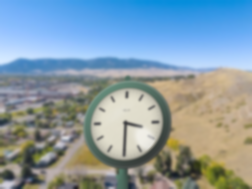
h=3 m=30
